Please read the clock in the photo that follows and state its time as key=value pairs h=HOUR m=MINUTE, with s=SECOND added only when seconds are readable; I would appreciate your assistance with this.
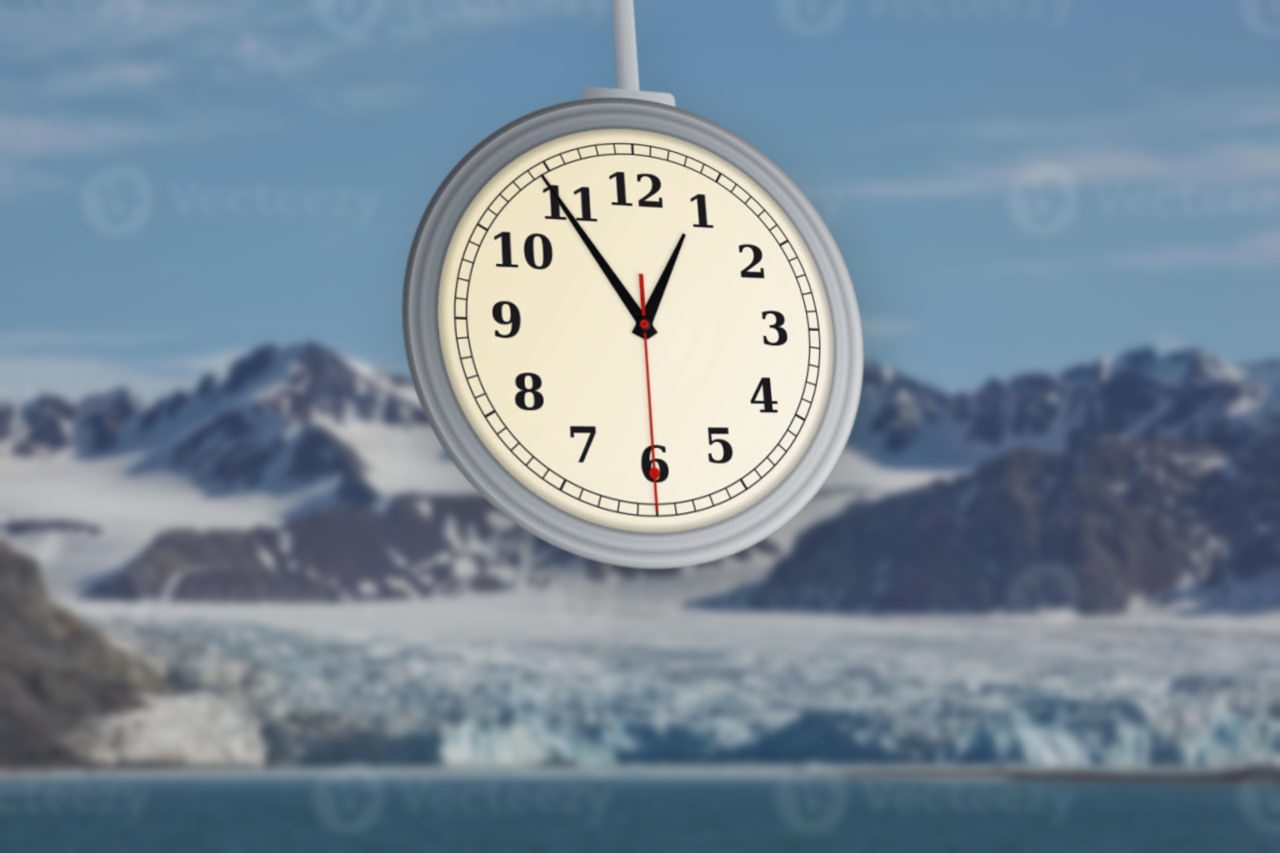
h=12 m=54 s=30
